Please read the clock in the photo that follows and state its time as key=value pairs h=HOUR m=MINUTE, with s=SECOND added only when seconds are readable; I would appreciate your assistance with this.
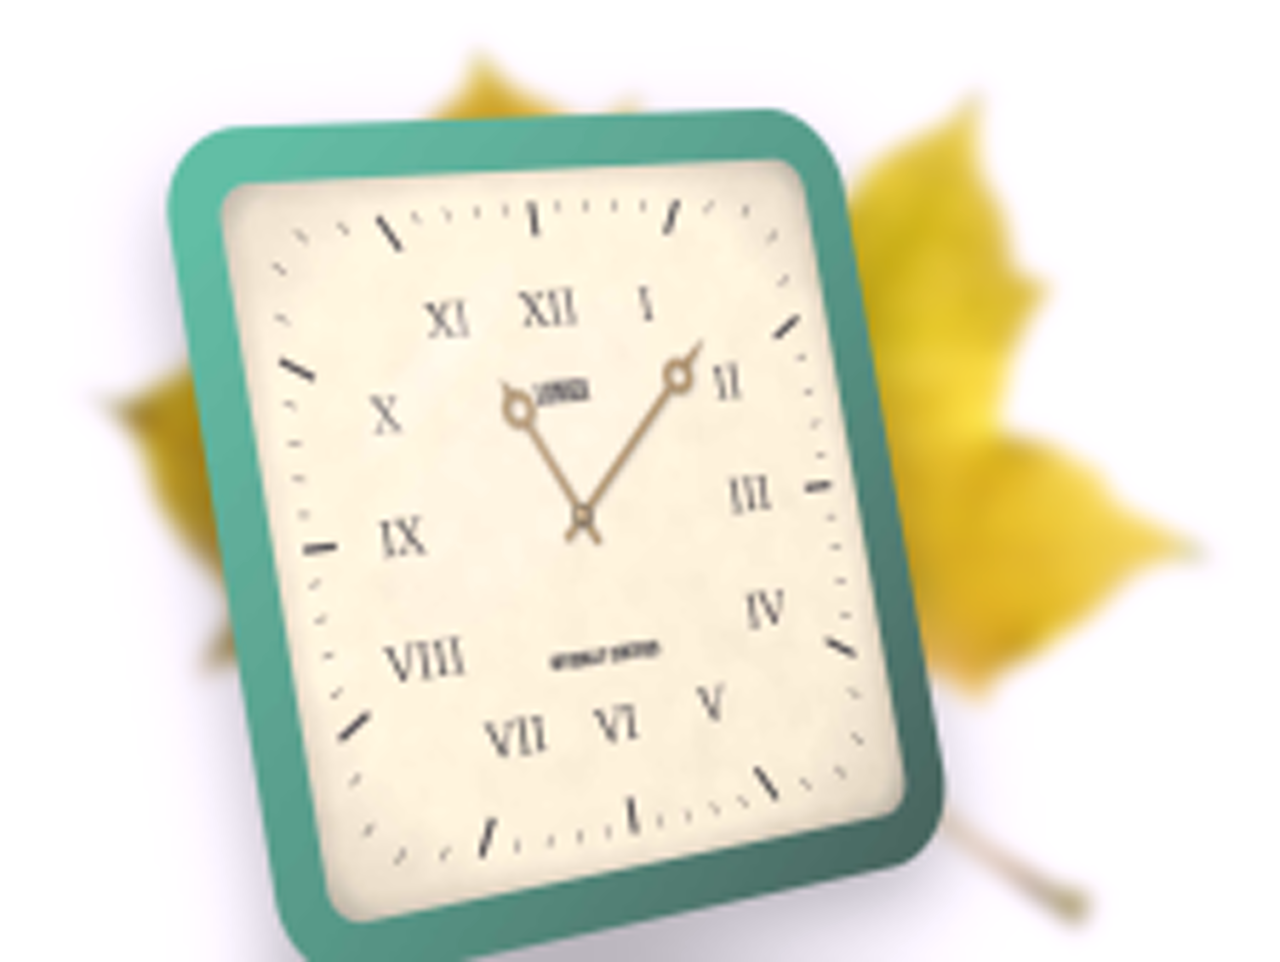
h=11 m=8
